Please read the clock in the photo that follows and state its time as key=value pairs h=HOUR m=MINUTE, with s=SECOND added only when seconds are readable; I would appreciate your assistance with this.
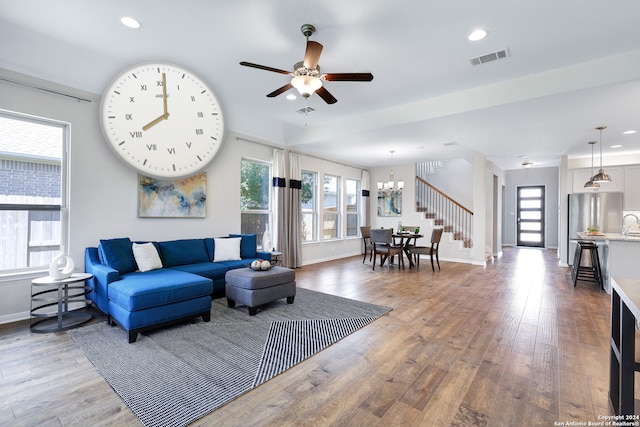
h=8 m=1
